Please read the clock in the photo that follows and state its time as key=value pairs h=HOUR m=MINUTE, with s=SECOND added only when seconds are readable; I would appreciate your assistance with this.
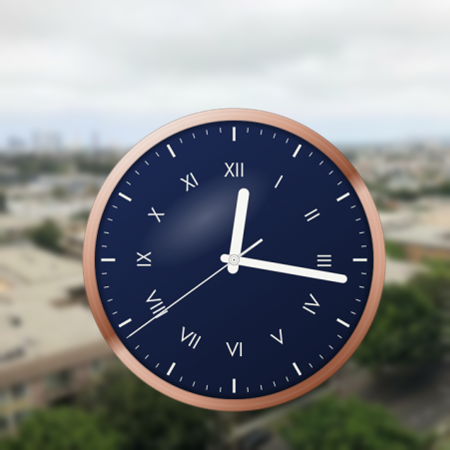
h=12 m=16 s=39
